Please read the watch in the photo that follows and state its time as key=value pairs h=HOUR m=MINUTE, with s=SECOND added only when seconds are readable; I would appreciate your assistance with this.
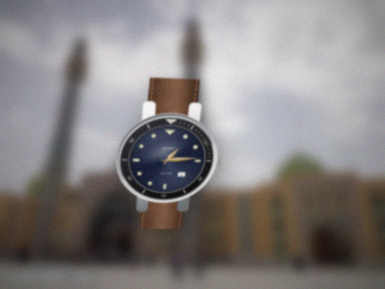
h=1 m=14
